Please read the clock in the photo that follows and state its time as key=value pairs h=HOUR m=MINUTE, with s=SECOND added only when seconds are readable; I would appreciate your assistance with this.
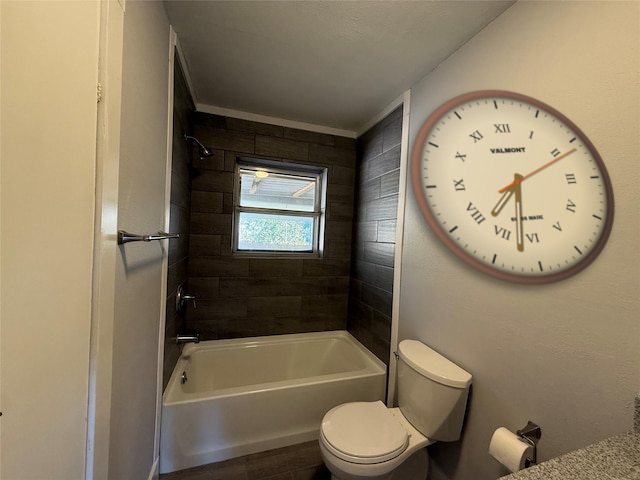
h=7 m=32 s=11
